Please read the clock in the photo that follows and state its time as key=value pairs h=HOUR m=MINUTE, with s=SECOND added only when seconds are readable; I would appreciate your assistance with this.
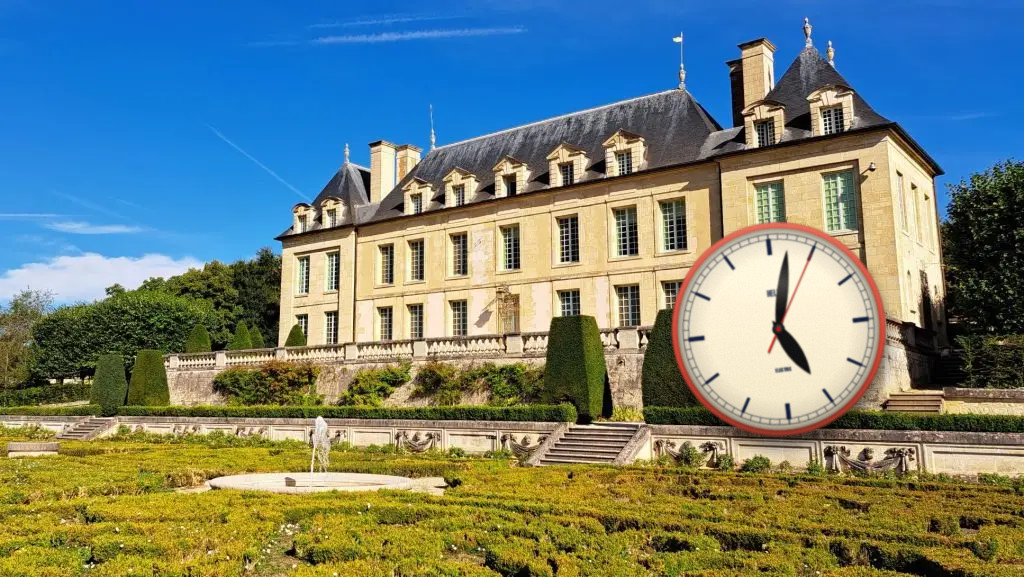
h=5 m=2 s=5
